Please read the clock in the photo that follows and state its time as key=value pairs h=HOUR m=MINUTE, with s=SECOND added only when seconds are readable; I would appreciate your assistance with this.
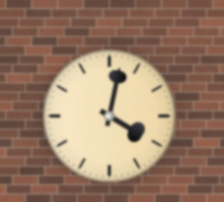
h=4 m=2
